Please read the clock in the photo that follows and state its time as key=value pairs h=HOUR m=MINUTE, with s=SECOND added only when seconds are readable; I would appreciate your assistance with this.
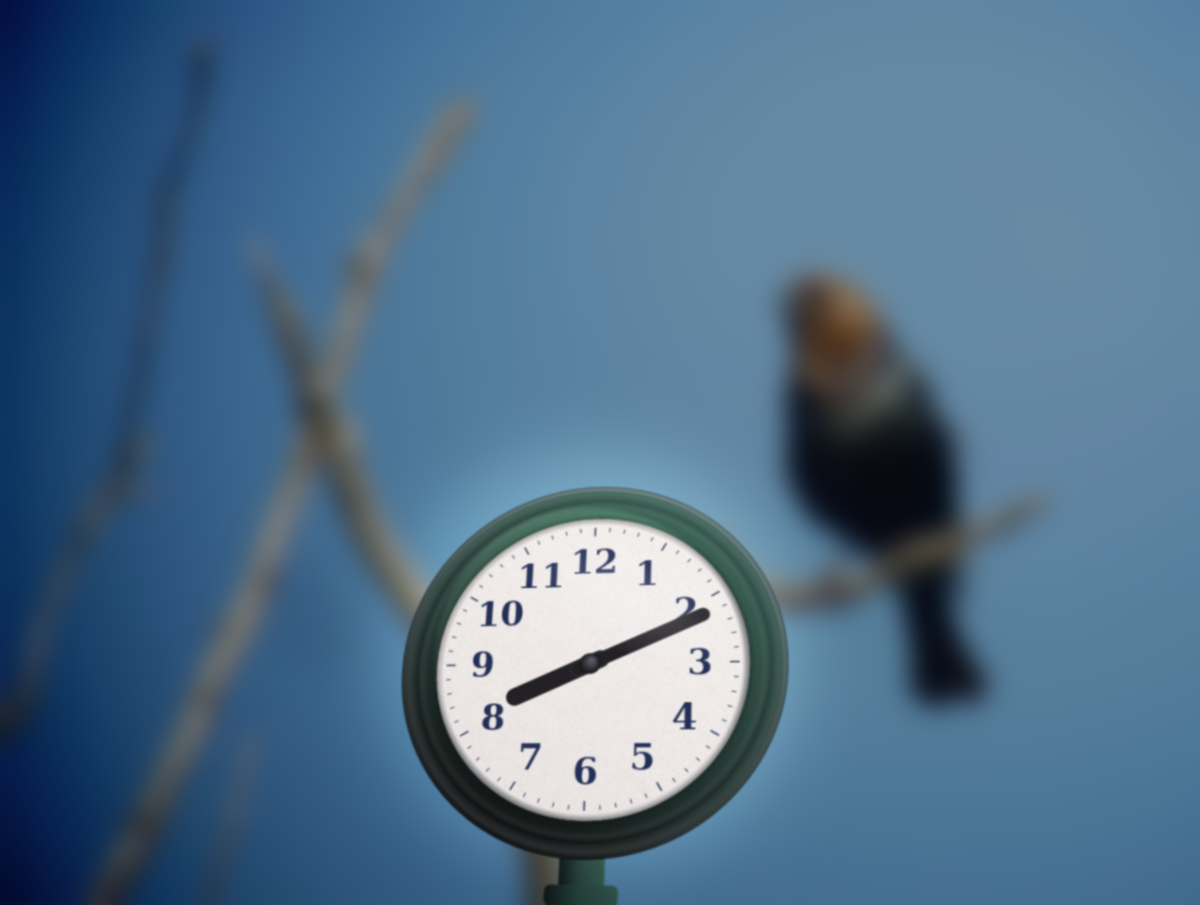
h=8 m=11
